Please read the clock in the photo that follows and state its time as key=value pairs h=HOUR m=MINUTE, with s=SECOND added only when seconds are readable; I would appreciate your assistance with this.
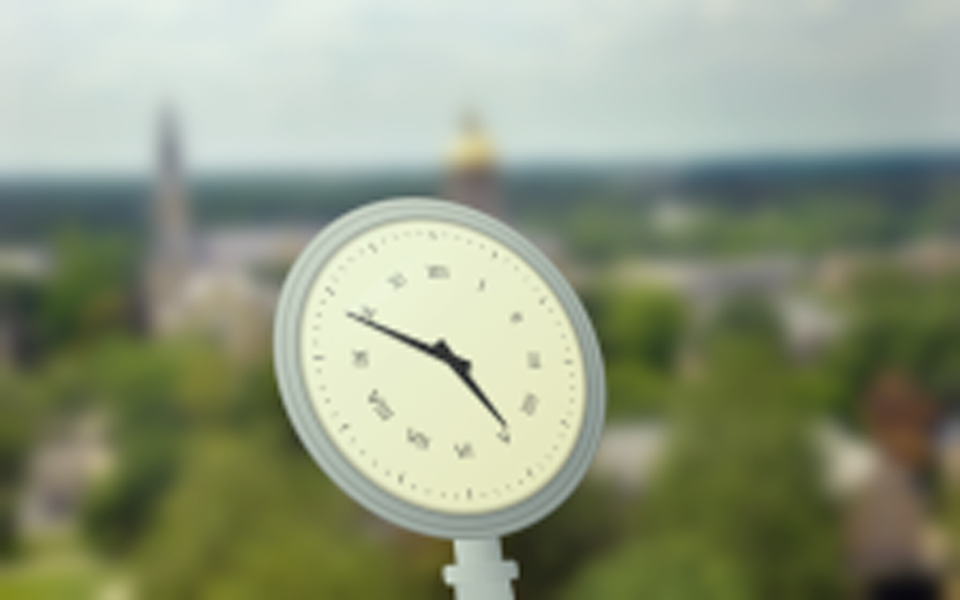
h=4 m=49
